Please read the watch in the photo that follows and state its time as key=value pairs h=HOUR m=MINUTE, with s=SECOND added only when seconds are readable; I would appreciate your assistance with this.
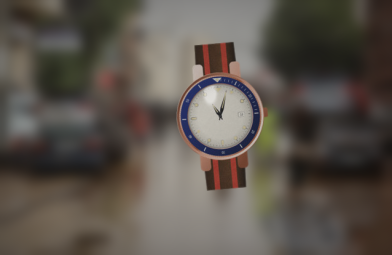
h=11 m=3
